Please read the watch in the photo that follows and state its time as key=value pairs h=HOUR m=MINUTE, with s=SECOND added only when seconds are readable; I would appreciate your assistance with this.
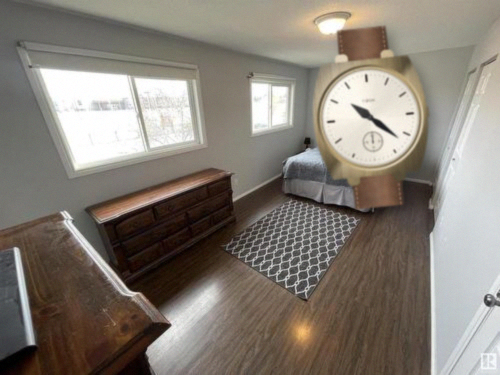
h=10 m=22
